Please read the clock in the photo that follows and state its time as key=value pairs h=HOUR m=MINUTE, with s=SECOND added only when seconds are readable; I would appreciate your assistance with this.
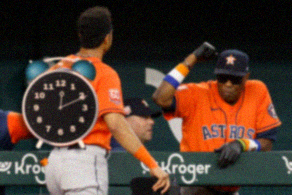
h=12 m=11
